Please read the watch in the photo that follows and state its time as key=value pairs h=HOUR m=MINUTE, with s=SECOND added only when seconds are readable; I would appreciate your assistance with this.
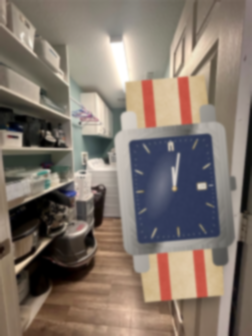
h=12 m=2
